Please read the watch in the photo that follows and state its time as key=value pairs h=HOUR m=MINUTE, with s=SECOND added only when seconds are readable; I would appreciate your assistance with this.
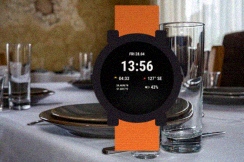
h=13 m=56
